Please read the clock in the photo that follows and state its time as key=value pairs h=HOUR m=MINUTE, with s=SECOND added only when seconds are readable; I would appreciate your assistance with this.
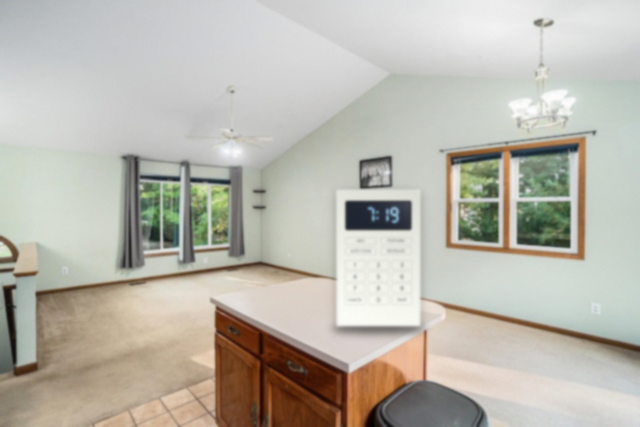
h=7 m=19
